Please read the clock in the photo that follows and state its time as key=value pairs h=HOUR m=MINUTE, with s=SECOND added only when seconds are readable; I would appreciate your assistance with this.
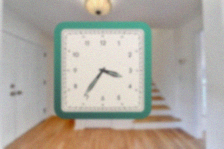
h=3 m=36
